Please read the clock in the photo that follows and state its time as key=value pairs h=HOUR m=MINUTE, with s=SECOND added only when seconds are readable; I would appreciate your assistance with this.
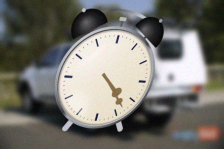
h=4 m=23
